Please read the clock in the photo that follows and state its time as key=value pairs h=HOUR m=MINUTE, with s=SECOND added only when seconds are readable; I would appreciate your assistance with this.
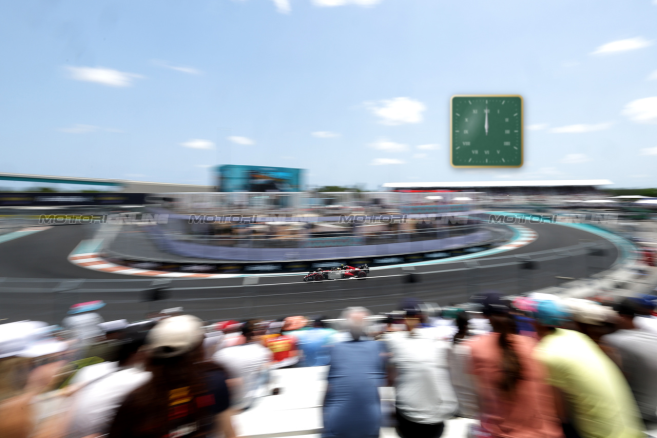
h=12 m=0
